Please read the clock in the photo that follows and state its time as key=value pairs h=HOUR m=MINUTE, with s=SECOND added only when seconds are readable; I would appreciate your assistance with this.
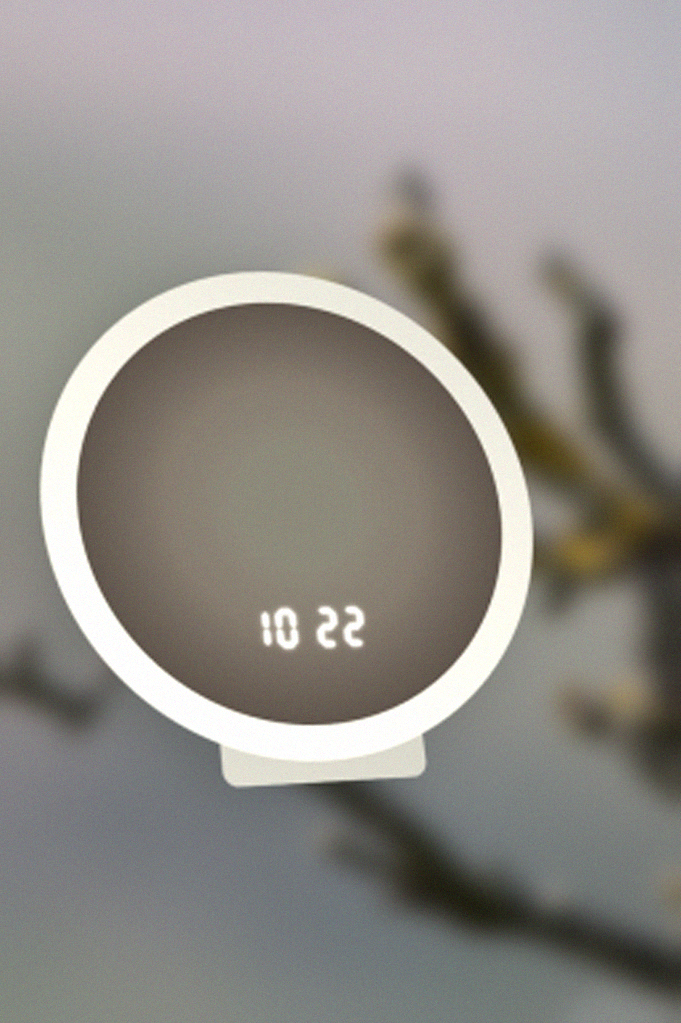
h=10 m=22
